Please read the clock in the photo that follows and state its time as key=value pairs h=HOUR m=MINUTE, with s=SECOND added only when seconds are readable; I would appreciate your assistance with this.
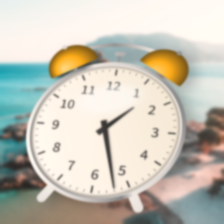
h=1 m=27
